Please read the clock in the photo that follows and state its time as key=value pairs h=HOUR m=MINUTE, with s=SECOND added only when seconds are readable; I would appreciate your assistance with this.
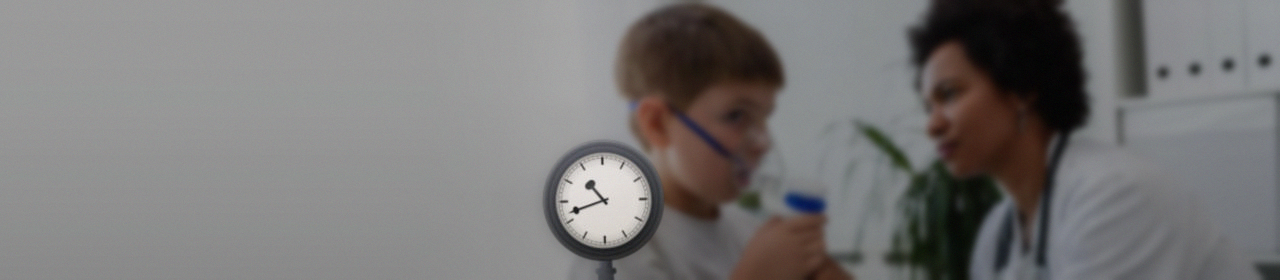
h=10 m=42
